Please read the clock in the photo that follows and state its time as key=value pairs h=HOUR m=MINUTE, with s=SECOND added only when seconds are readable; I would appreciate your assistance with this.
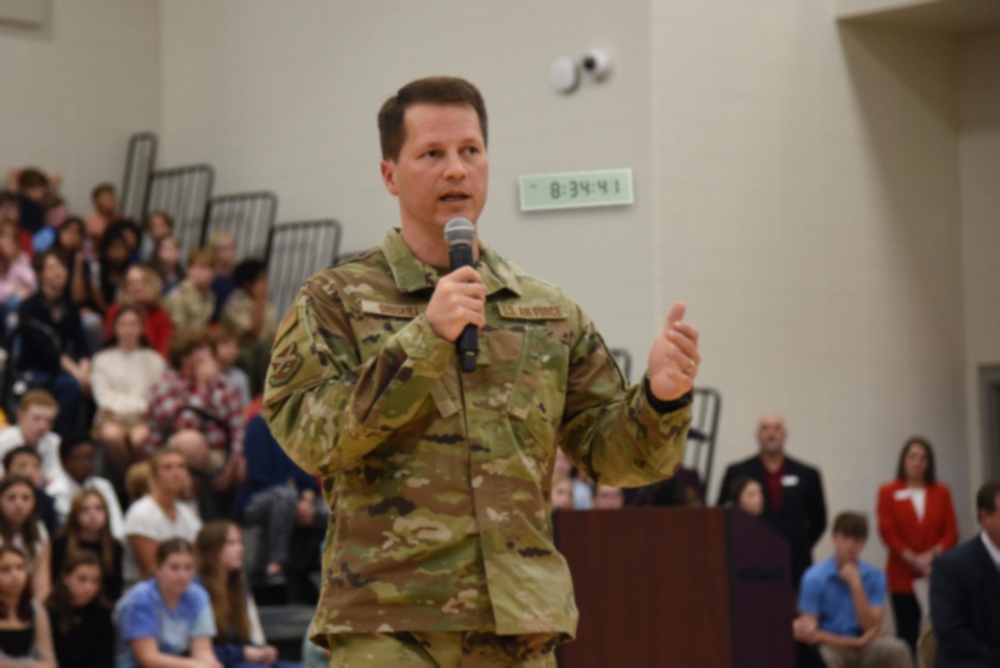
h=8 m=34 s=41
